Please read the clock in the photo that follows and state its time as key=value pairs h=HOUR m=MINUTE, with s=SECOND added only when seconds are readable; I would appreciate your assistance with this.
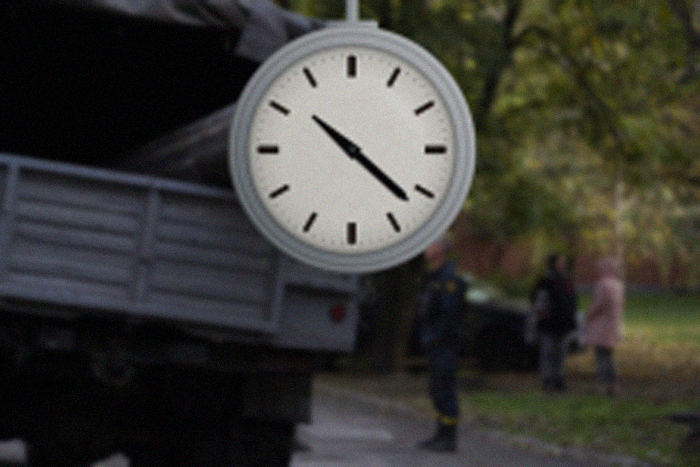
h=10 m=22
